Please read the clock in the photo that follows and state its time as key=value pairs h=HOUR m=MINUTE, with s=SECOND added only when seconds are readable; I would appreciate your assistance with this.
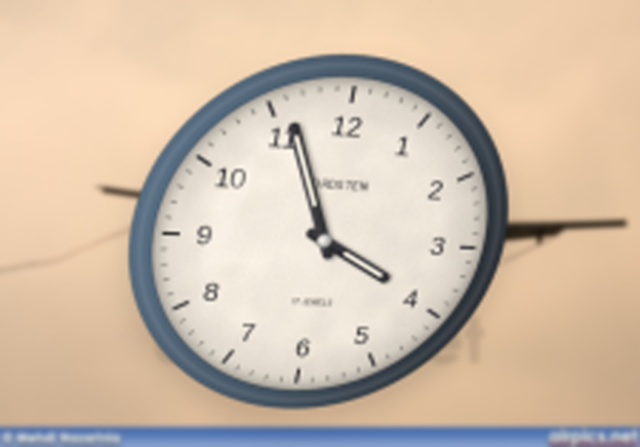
h=3 m=56
